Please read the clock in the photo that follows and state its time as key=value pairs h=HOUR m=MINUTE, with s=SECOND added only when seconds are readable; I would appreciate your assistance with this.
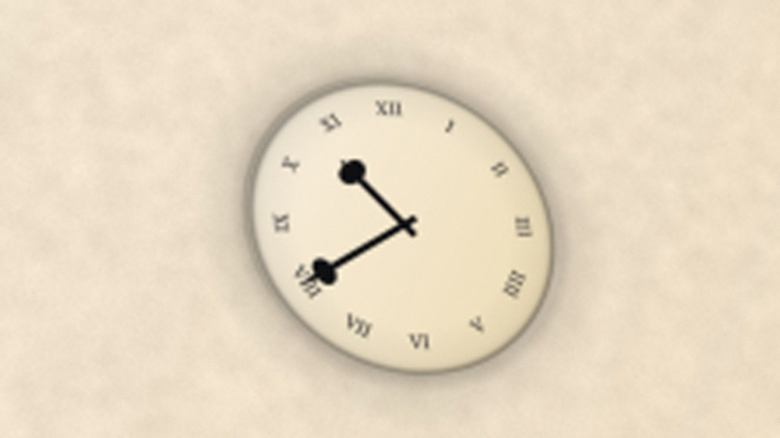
h=10 m=40
